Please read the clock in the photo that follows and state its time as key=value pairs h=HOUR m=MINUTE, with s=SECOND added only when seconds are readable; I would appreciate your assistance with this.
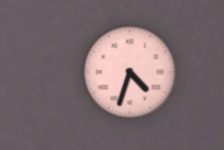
h=4 m=33
